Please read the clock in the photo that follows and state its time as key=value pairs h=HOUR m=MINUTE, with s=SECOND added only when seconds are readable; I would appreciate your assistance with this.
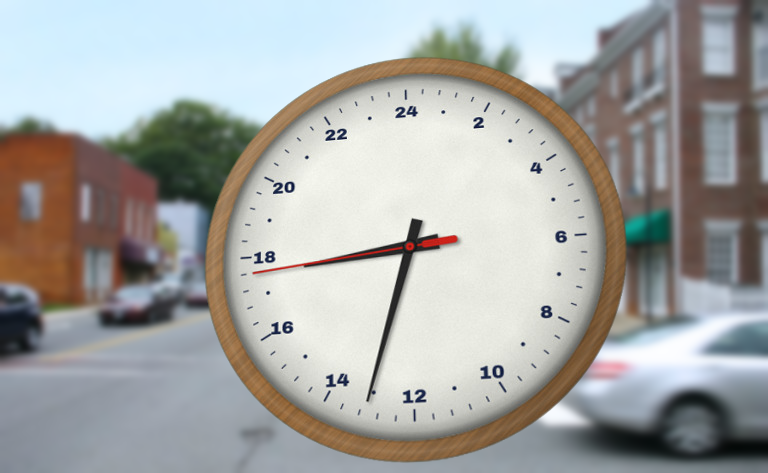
h=17 m=32 s=44
